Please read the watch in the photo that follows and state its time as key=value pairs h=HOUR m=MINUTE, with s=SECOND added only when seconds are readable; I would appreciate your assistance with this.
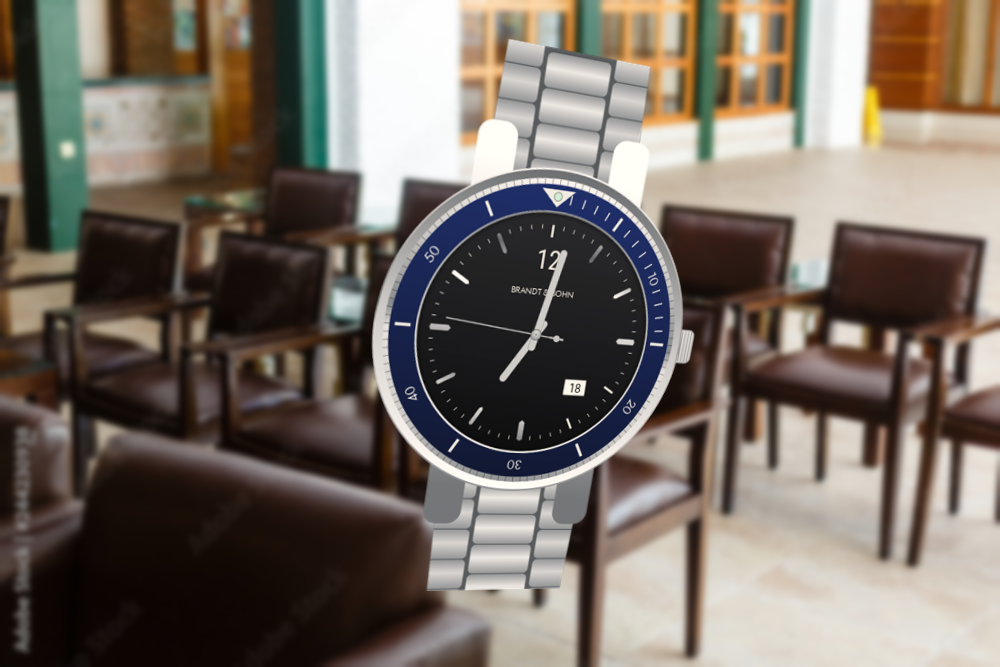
h=7 m=1 s=46
